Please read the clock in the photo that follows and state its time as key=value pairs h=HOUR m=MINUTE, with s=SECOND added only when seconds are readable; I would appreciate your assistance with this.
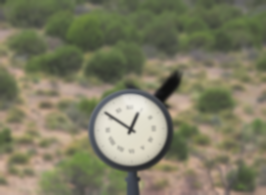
h=12 m=51
